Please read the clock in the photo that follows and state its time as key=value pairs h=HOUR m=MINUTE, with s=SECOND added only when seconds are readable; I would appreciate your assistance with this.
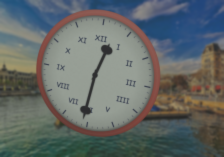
h=12 m=31
